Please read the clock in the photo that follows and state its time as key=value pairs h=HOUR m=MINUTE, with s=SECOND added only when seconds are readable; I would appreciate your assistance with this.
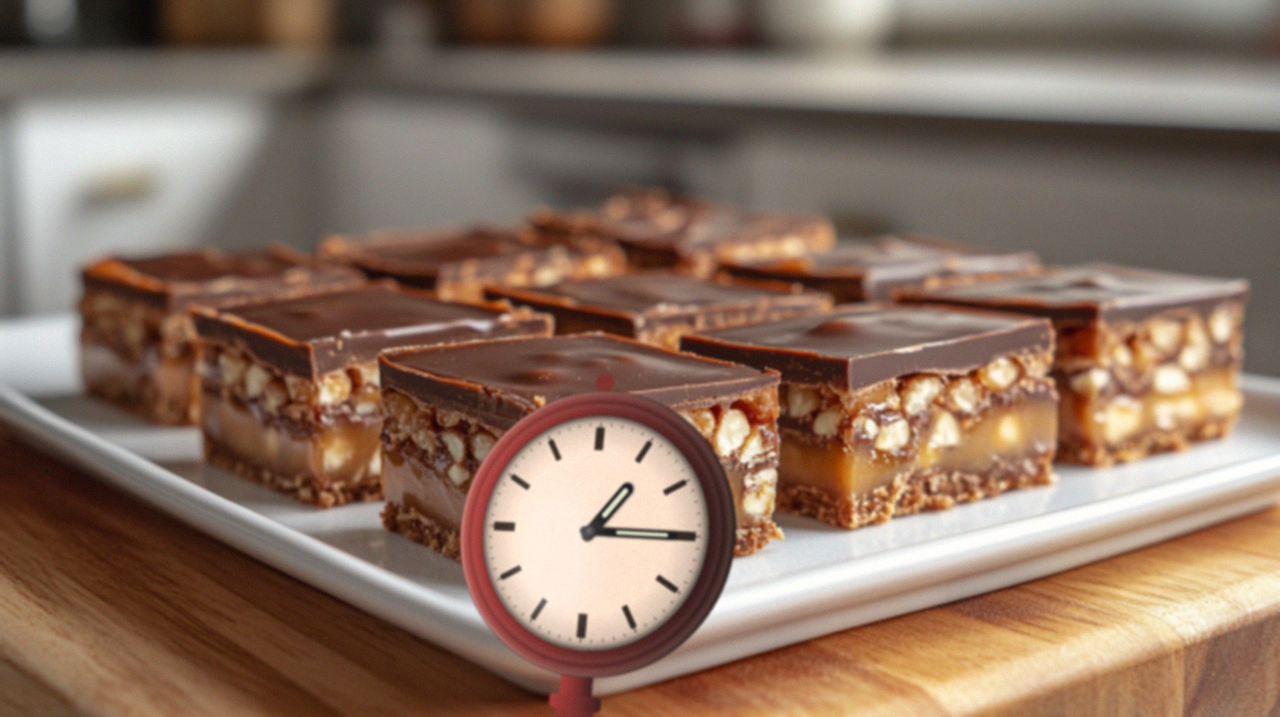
h=1 m=15
